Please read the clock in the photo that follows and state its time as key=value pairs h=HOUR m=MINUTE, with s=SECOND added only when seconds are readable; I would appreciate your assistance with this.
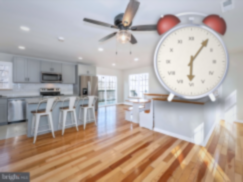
h=6 m=6
